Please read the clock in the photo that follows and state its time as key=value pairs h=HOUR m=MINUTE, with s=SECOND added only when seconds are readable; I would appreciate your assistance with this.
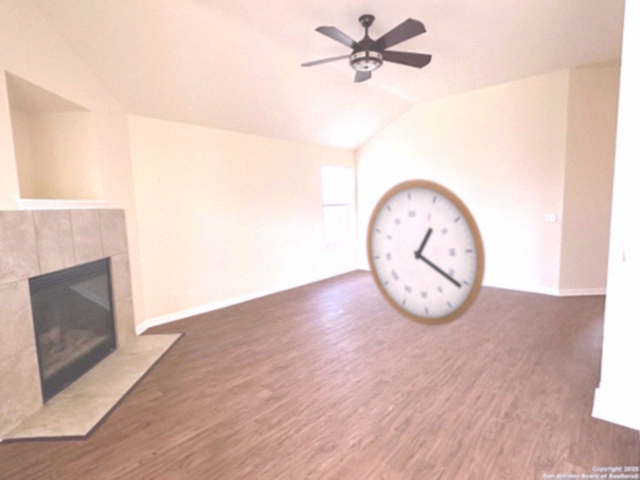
h=1 m=21
